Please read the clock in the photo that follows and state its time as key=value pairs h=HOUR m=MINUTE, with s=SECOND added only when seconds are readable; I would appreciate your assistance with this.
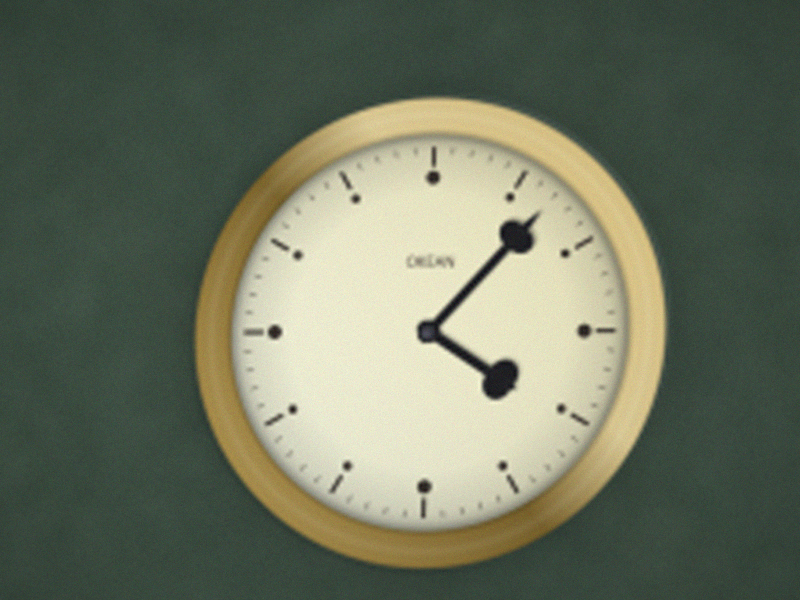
h=4 m=7
